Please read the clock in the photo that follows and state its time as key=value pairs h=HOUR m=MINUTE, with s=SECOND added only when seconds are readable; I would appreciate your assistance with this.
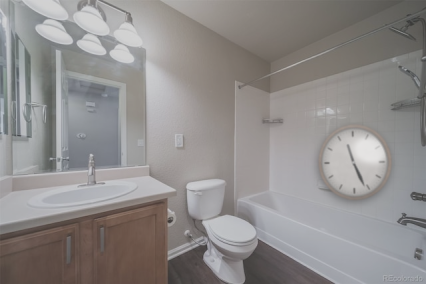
h=11 m=26
